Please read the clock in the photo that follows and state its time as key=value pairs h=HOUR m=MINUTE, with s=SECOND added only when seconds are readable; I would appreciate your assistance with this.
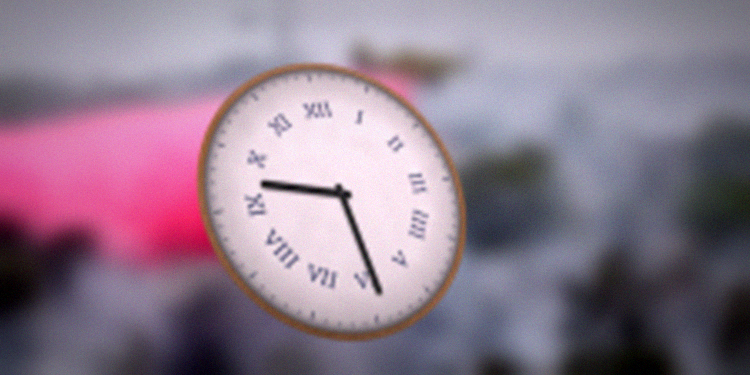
h=9 m=29
